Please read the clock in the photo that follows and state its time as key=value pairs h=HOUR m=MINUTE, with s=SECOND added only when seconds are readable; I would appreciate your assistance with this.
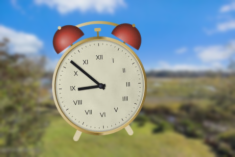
h=8 m=52
